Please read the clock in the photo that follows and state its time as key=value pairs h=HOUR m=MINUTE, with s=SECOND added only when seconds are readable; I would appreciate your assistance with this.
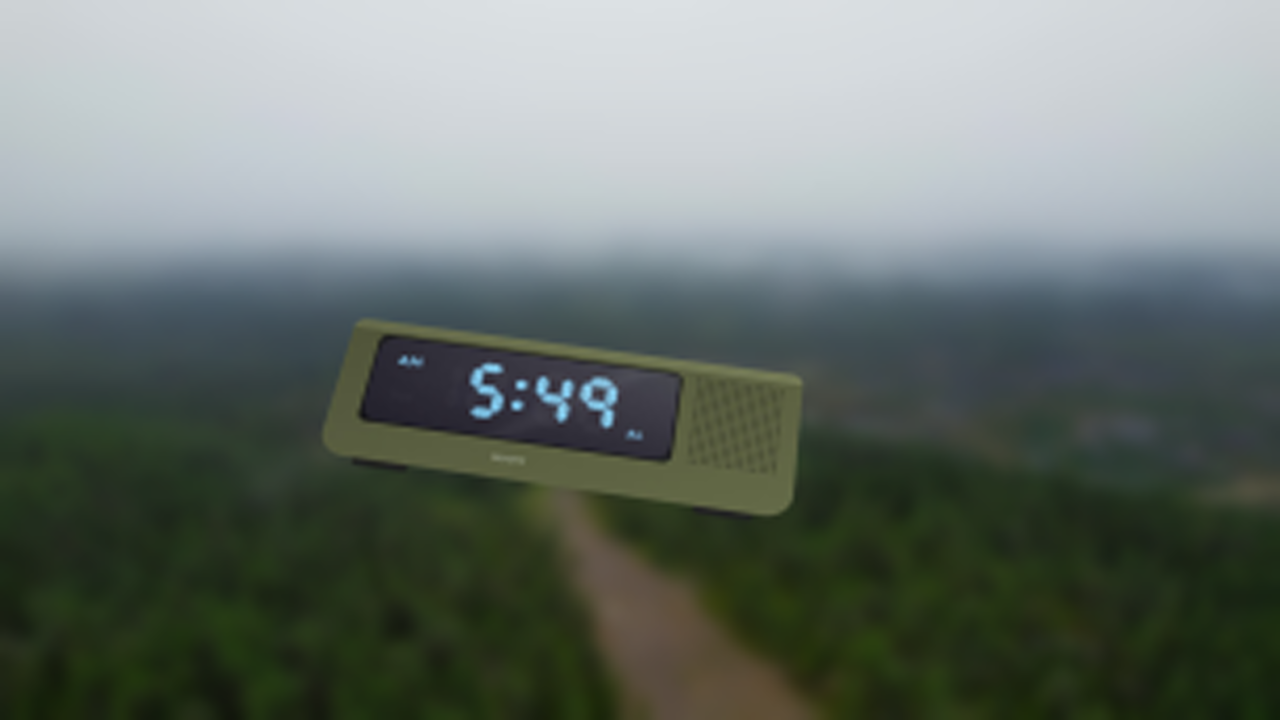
h=5 m=49
